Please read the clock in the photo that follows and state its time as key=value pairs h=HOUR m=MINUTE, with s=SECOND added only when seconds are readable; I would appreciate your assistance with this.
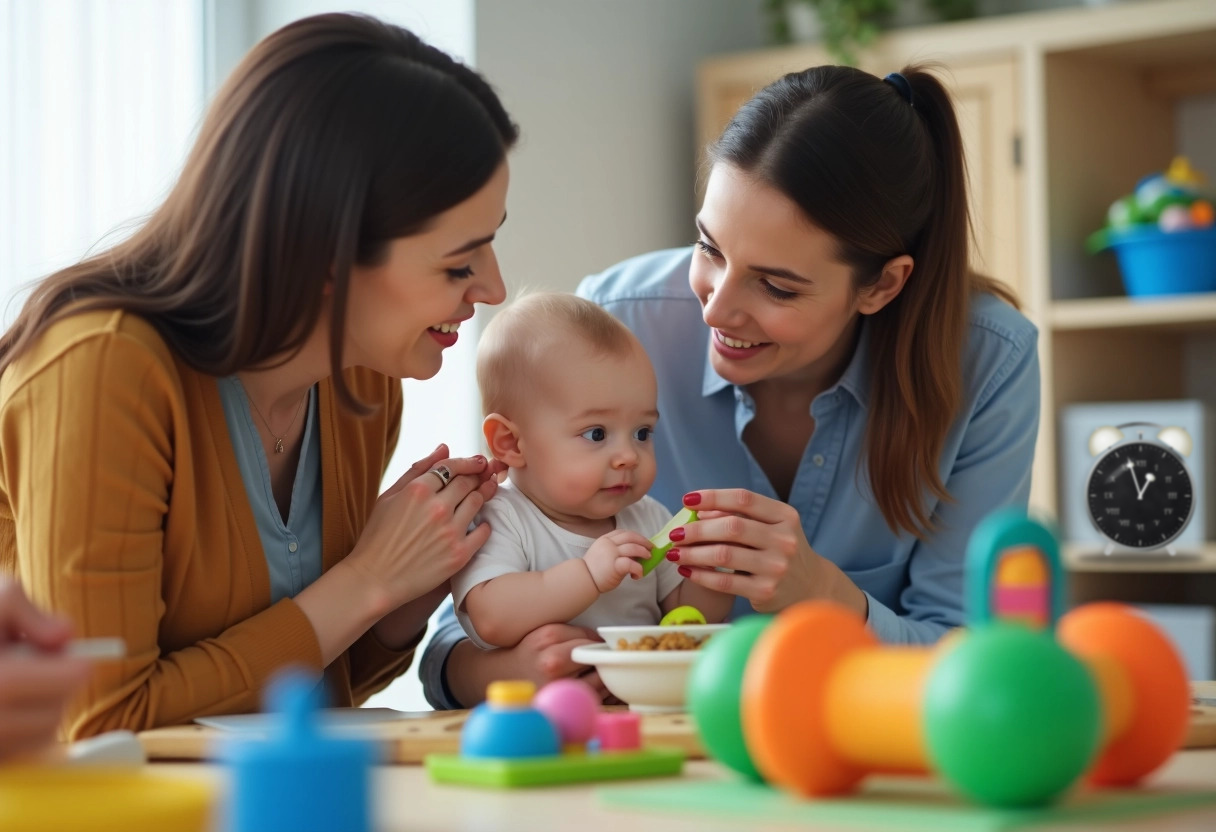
h=12 m=57
